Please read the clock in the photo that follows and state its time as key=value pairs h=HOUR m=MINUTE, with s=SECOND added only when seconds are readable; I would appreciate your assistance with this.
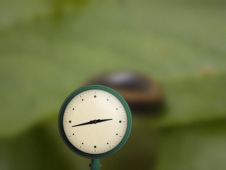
h=2 m=43
